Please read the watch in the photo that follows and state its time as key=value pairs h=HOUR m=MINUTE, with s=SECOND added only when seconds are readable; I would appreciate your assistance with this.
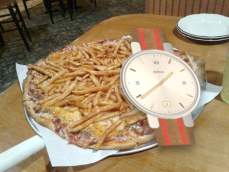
h=1 m=39
